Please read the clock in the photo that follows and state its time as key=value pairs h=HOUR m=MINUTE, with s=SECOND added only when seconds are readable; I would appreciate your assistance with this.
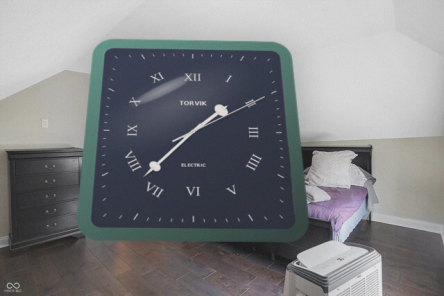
h=1 m=37 s=10
